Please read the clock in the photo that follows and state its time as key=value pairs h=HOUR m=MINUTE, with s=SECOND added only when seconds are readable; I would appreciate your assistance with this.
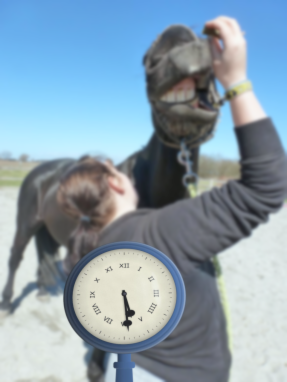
h=5 m=29
